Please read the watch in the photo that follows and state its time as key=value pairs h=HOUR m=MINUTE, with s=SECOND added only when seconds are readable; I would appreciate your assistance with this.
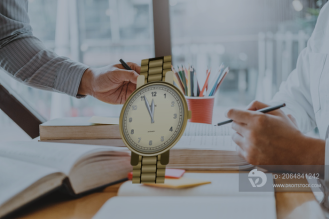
h=11 m=56
